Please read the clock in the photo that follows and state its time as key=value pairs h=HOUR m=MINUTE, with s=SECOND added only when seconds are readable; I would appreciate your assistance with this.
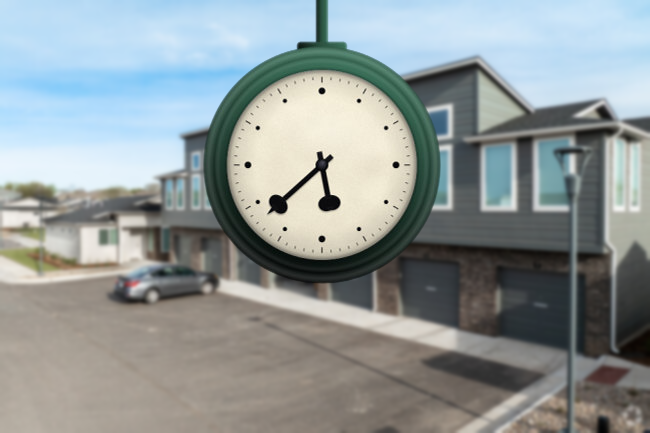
h=5 m=38
